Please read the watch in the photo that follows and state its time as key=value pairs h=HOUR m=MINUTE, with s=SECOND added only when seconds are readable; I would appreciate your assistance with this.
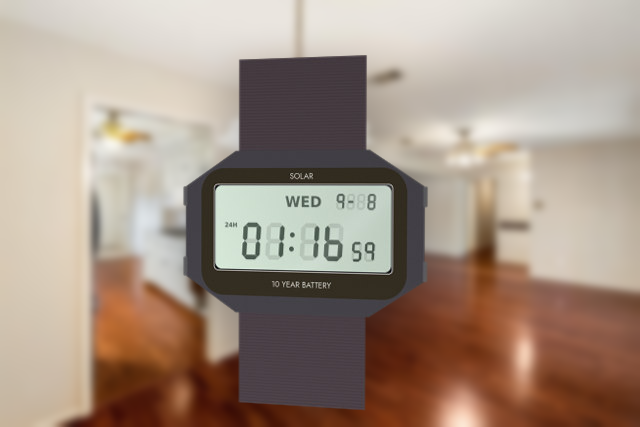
h=1 m=16 s=59
